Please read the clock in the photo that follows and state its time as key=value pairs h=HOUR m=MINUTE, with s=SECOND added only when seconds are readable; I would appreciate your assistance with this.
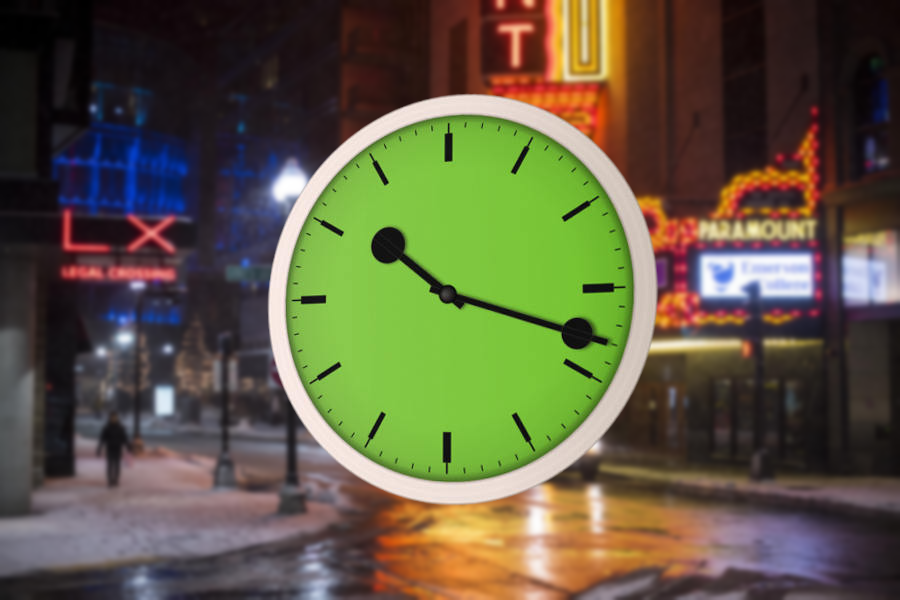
h=10 m=18
